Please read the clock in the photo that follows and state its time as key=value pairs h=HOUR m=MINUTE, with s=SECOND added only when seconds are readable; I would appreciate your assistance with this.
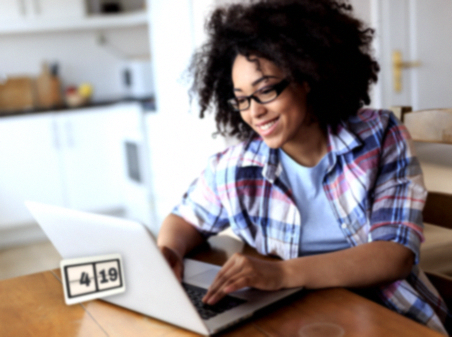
h=4 m=19
